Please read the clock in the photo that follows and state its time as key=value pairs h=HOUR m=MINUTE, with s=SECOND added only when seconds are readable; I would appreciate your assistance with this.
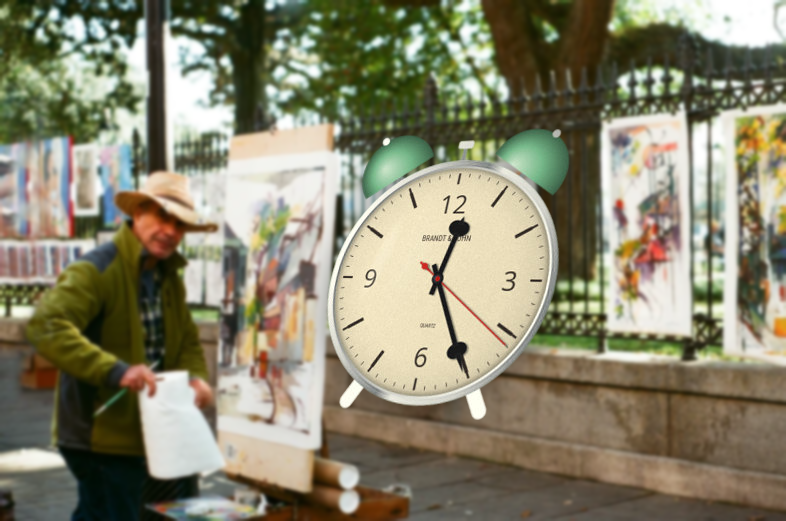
h=12 m=25 s=21
